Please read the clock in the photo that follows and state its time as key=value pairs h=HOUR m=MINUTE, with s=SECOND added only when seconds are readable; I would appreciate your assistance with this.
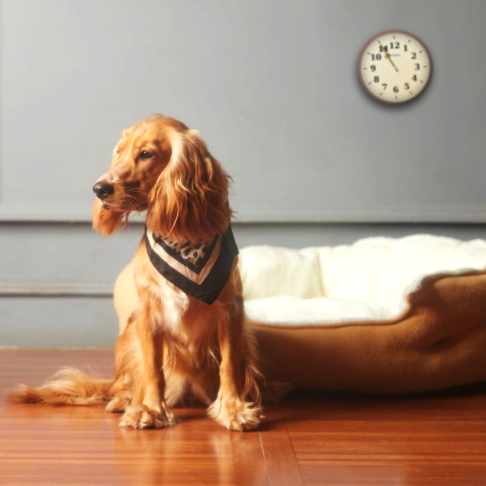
h=10 m=55
